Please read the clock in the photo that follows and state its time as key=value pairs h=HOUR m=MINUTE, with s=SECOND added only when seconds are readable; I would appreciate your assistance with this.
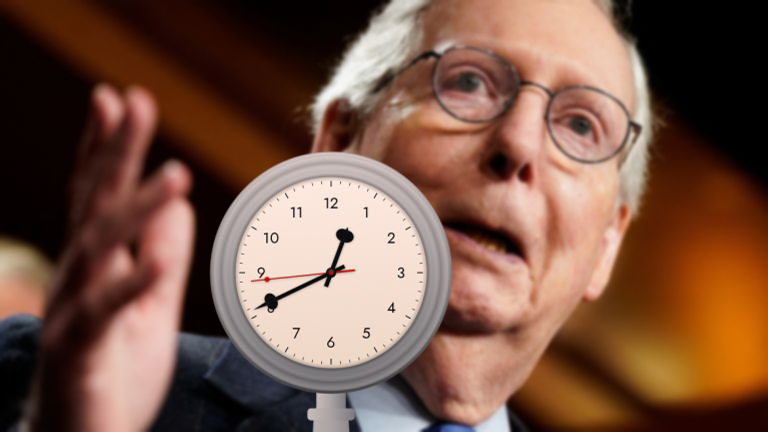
h=12 m=40 s=44
